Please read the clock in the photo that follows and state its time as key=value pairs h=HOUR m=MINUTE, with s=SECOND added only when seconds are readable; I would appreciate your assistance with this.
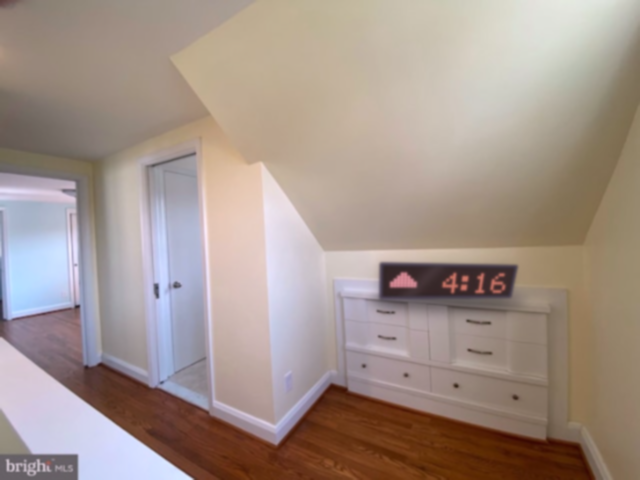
h=4 m=16
